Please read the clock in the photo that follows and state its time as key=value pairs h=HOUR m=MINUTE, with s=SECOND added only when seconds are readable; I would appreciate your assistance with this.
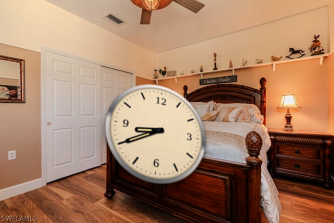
h=8 m=40
